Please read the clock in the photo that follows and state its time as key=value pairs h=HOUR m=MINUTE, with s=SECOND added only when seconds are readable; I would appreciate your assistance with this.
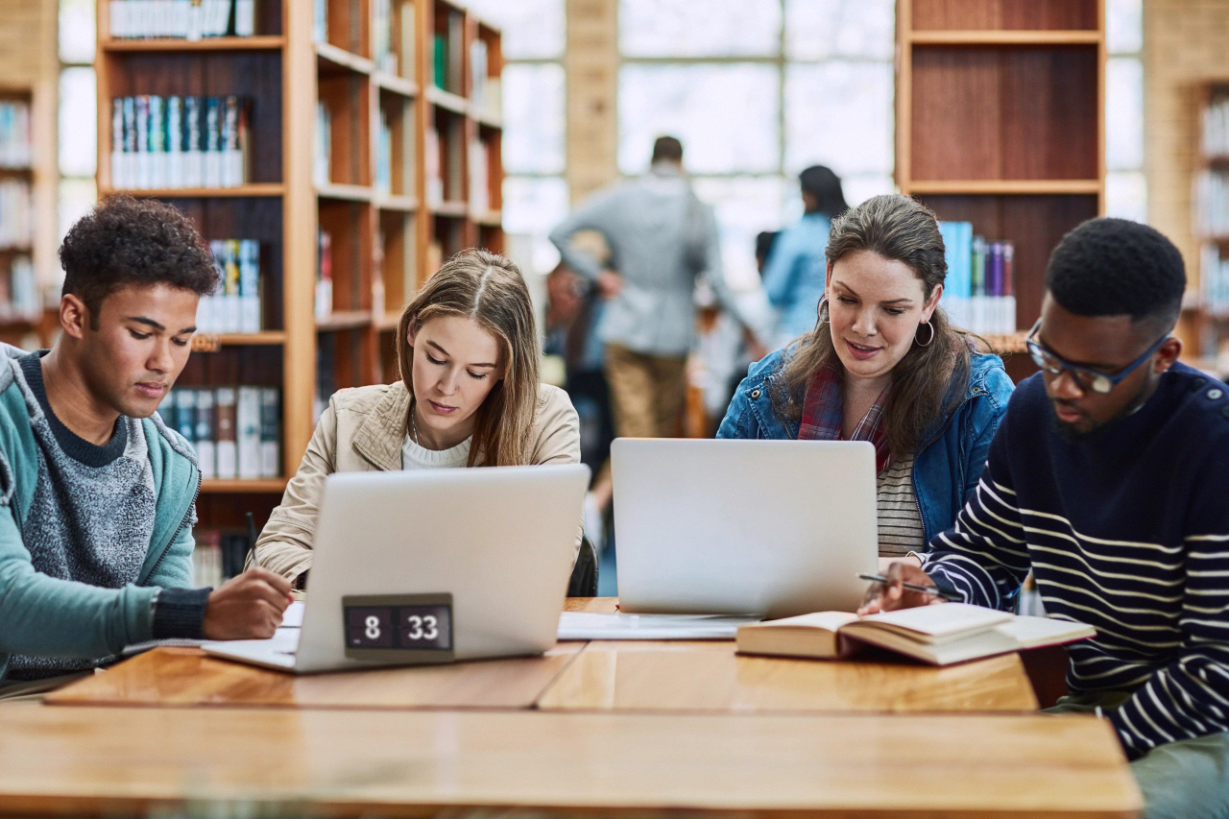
h=8 m=33
